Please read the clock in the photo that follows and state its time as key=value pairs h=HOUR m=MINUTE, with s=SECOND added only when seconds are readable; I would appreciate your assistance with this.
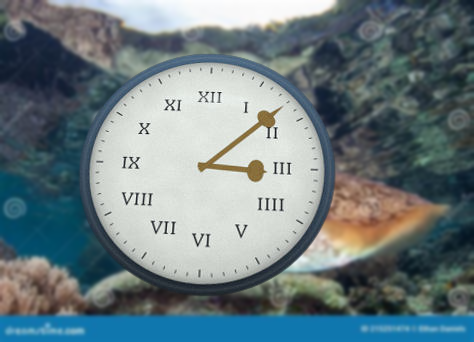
h=3 m=8
